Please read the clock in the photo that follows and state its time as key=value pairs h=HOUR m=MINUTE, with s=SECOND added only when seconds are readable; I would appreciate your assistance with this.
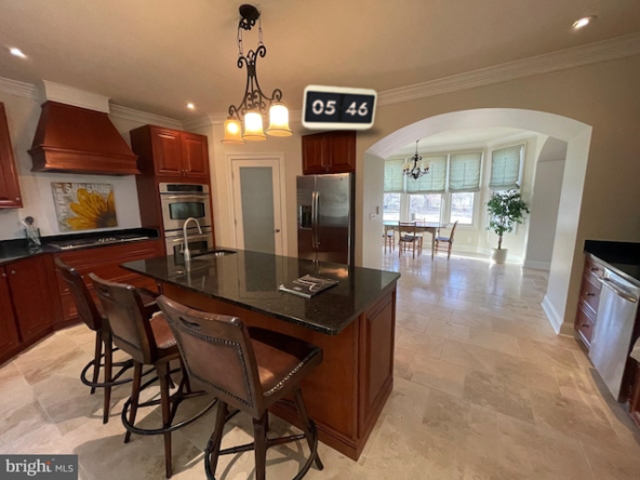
h=5 m=46
